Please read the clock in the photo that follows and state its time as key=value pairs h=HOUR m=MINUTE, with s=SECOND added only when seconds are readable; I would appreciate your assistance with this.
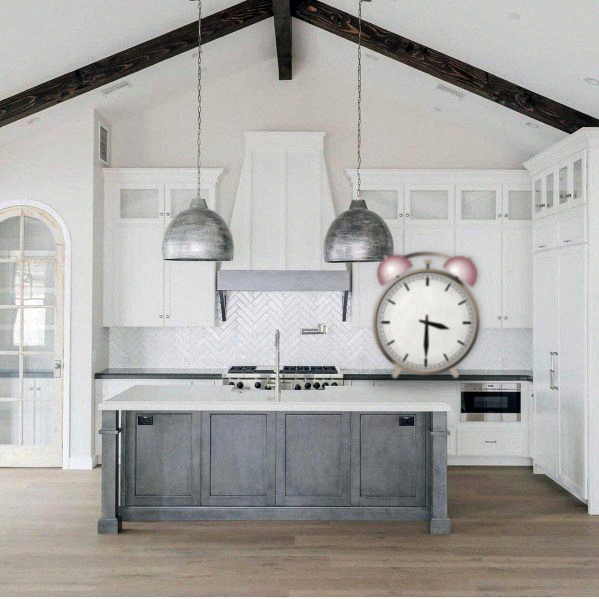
h=3 m=30
